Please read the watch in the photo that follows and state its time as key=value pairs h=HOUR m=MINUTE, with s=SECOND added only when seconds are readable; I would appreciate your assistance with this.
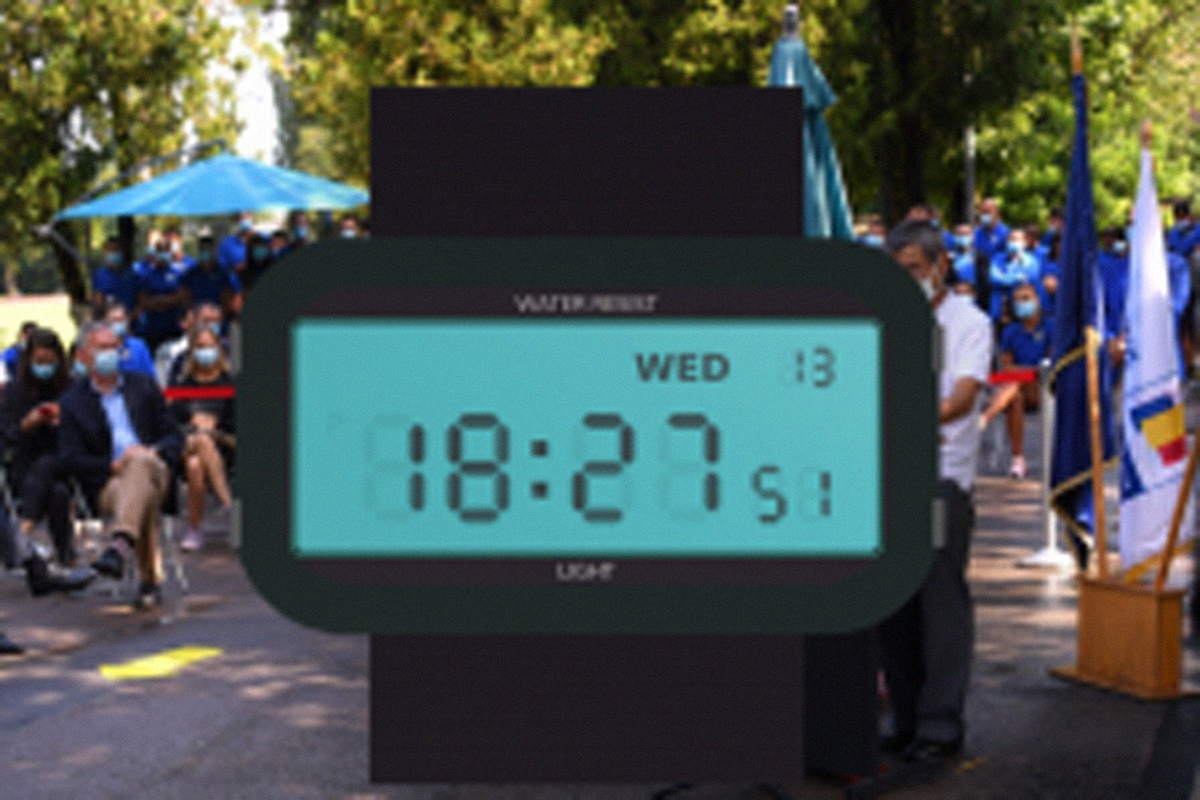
h=18 m=27 s=51
